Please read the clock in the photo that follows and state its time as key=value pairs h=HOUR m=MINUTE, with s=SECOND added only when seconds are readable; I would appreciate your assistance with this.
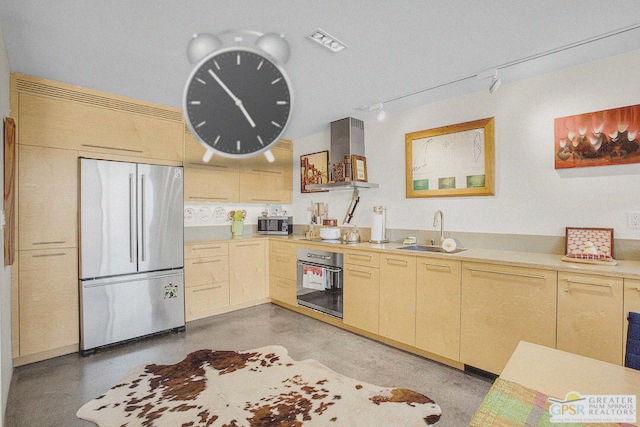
h=4 m=53
